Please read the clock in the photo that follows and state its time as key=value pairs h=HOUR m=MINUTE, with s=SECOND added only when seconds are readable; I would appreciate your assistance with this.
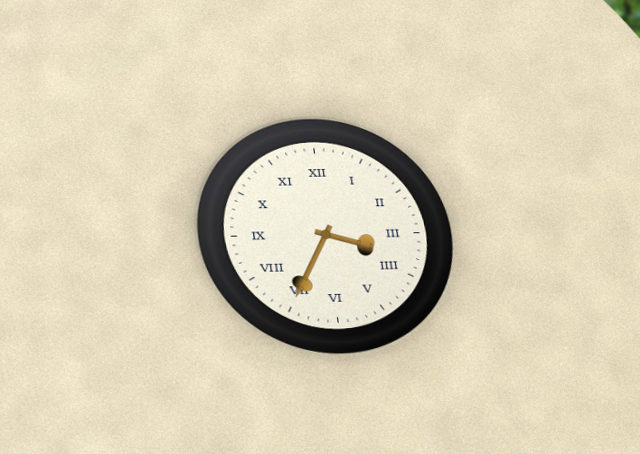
h=3 m=35
